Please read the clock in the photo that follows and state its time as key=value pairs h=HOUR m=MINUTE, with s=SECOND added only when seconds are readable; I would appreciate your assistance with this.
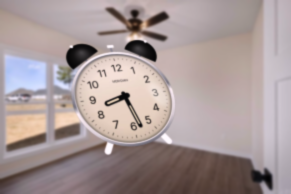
h=8 m=28
